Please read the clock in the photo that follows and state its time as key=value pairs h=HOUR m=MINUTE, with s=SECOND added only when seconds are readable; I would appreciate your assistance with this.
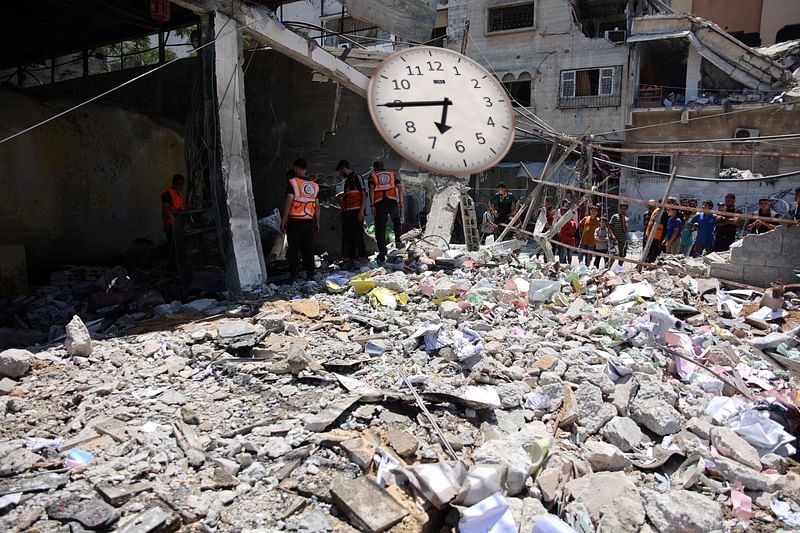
h=6 m=45
